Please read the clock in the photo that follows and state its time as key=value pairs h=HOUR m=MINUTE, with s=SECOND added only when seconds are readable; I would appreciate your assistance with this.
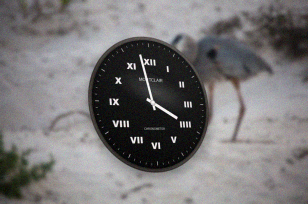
h=3 m=58
